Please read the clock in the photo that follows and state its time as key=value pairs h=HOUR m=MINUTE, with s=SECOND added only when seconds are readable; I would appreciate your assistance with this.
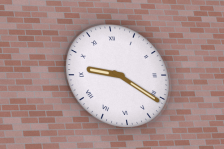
h=9 m=21
